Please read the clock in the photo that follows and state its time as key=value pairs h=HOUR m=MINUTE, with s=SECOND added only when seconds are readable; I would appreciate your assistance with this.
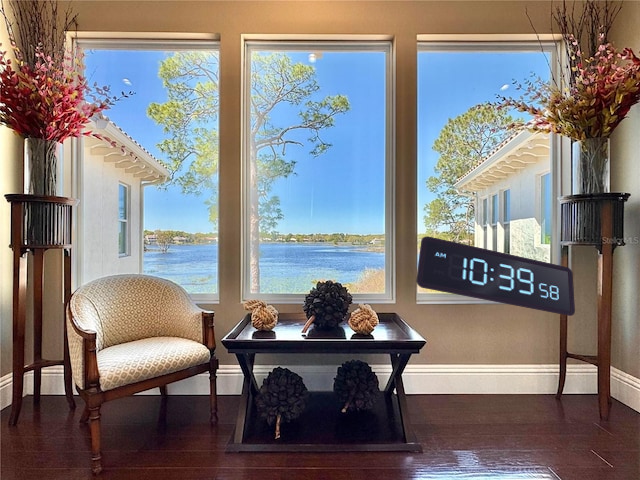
h=10 m=39 s=58
